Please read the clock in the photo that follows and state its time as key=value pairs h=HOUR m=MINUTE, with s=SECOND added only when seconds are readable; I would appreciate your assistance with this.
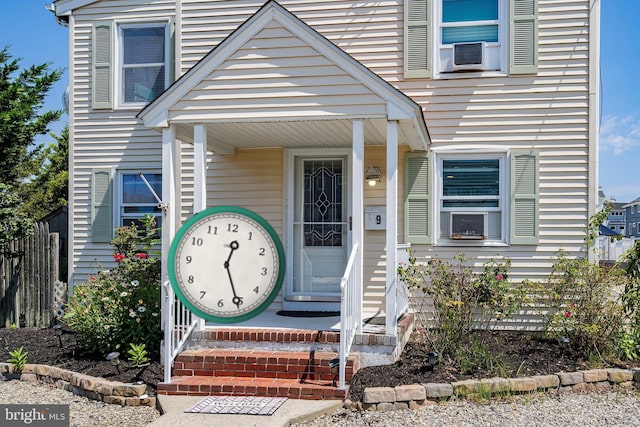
h=12 m=26
